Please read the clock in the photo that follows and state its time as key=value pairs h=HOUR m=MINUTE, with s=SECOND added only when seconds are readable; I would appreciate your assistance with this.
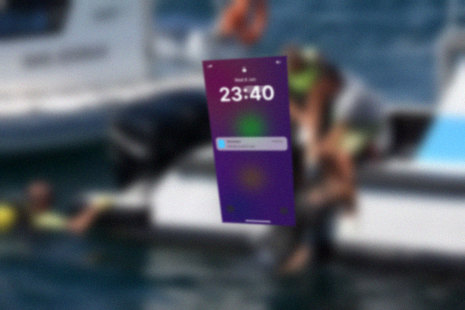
h=23 m=40
